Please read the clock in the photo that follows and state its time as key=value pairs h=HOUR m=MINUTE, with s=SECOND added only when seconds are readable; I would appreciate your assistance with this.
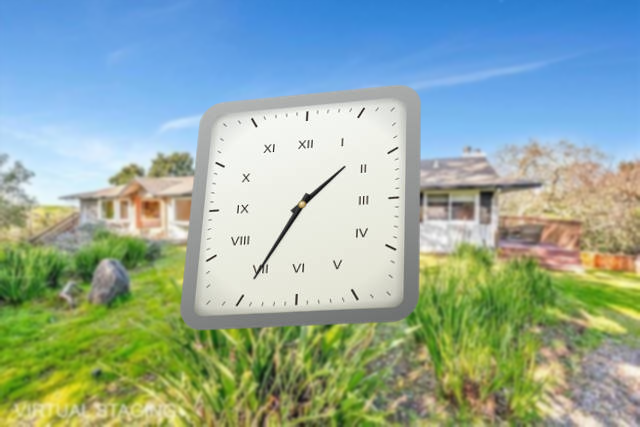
h=1 m=35
